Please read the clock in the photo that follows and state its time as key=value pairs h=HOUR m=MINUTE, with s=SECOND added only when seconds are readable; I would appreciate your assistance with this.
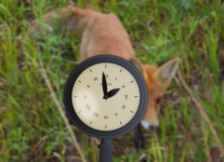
h=1 m=59
